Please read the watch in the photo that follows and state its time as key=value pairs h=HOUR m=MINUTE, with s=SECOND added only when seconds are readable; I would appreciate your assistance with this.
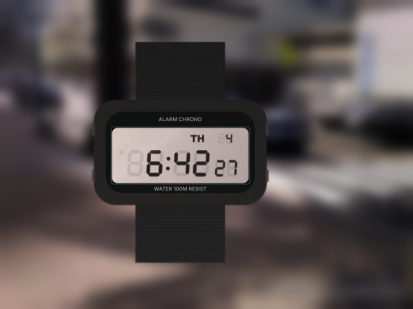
h=6 m=42 s=27
